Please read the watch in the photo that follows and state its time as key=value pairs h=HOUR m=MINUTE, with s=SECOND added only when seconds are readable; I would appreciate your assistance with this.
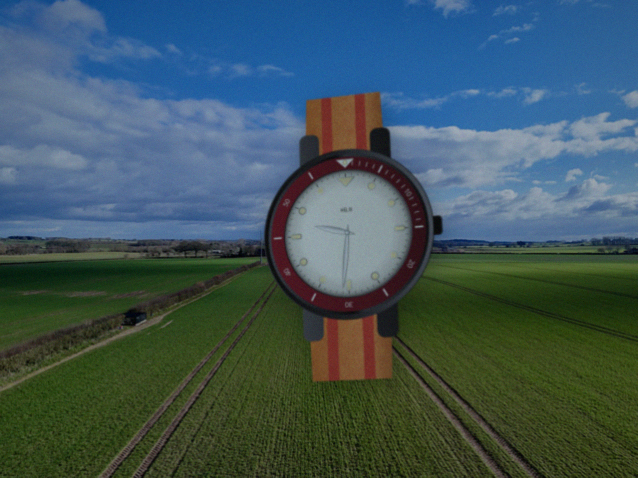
h=9 m=31
